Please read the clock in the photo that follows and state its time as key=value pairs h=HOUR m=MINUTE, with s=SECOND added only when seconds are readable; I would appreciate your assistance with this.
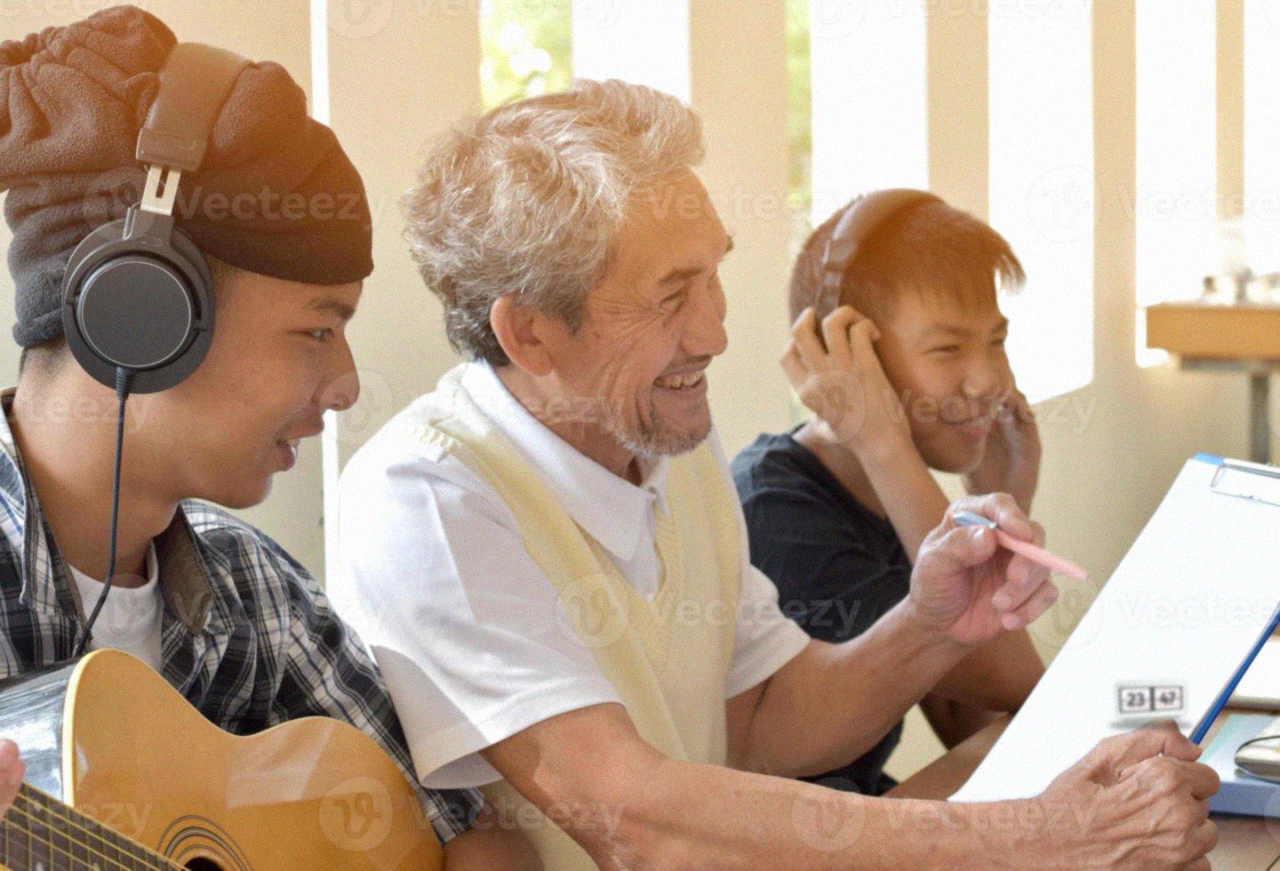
h=23 m=47
